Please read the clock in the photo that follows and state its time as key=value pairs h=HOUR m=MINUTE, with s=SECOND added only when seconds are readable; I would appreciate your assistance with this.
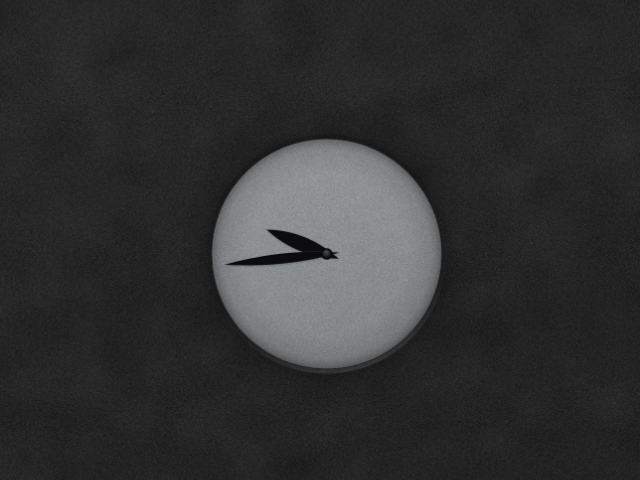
h=9 m=44
